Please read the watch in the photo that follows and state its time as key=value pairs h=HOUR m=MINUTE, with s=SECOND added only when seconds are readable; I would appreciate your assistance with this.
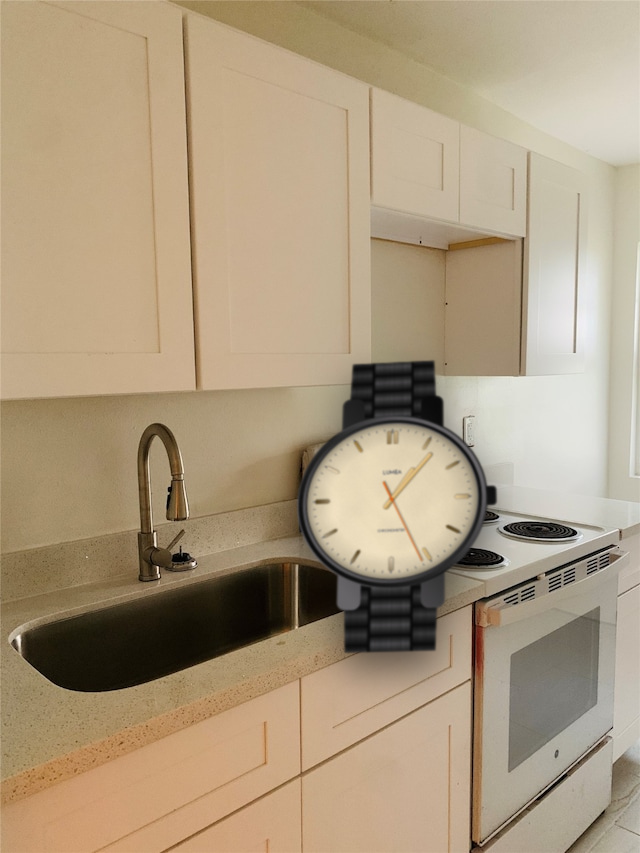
h=1 m=6 s=26
